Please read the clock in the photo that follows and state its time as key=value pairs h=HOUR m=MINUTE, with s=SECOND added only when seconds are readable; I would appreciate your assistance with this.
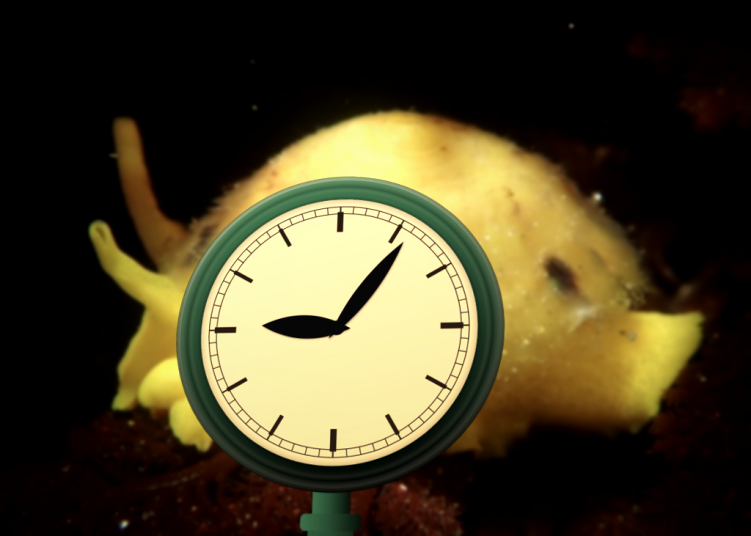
h=9 m=6
